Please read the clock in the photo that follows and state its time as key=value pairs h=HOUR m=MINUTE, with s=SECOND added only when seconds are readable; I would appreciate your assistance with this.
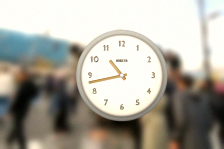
h=10 m=43
